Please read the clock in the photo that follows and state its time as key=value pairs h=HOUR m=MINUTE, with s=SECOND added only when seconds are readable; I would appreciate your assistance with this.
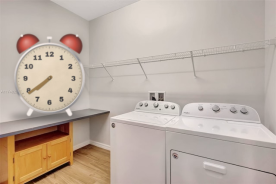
h=7 m=39
